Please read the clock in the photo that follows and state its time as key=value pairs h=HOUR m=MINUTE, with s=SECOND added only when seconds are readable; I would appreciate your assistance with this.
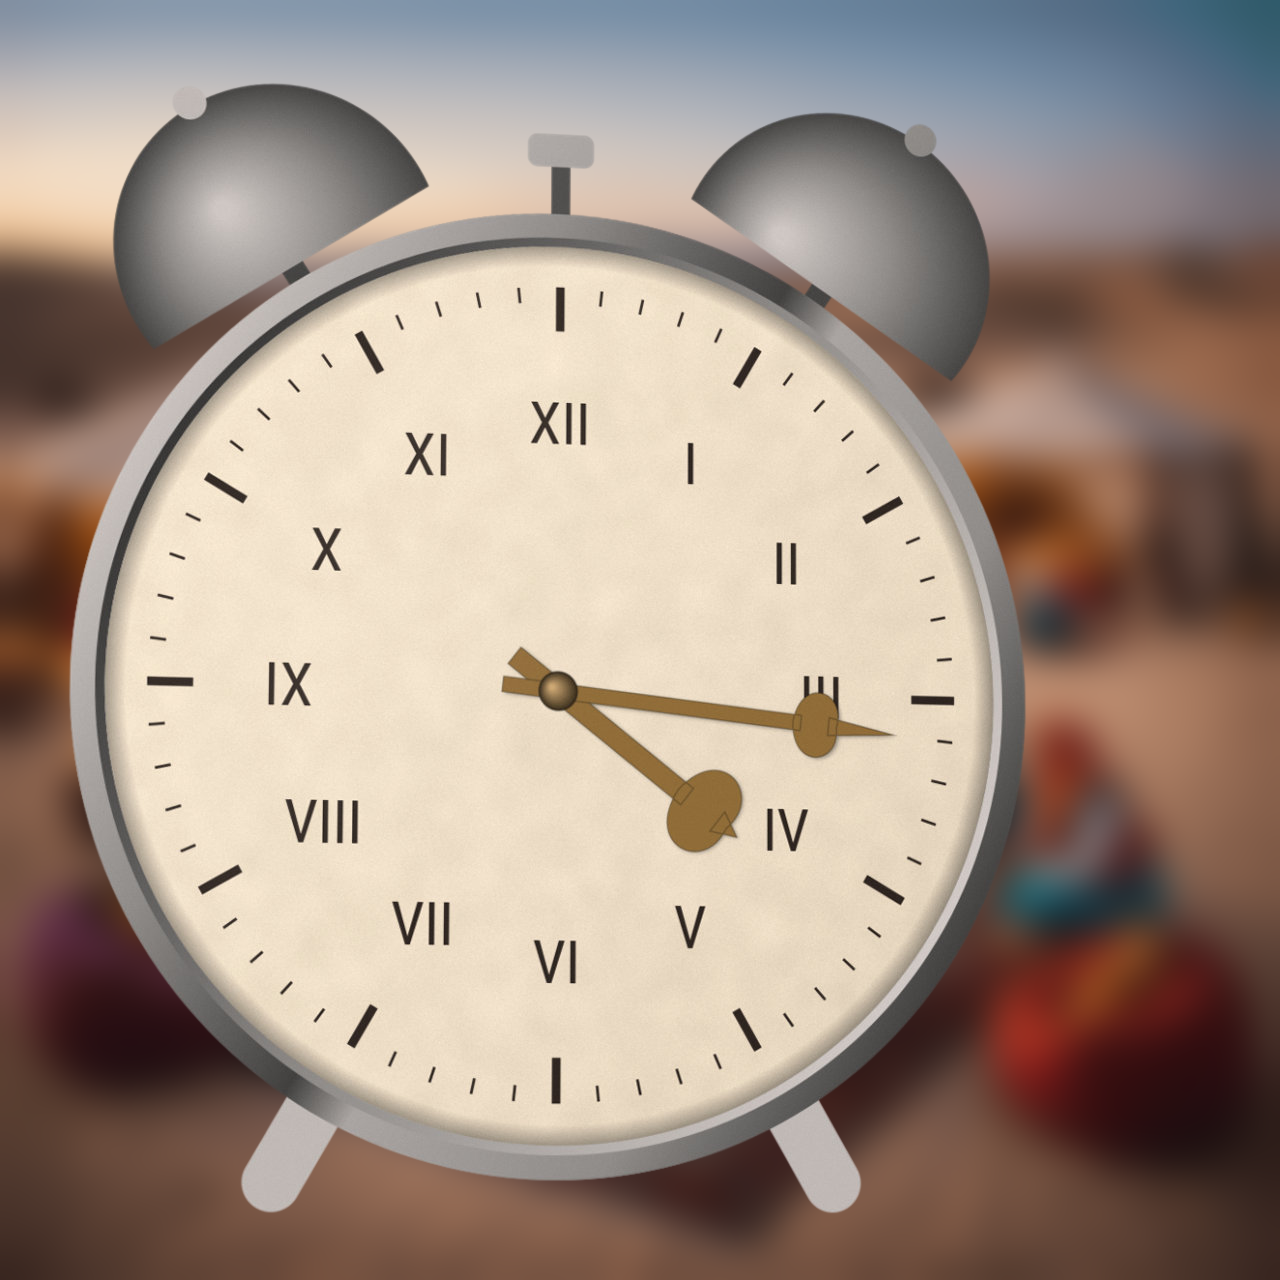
h=4 m=16
